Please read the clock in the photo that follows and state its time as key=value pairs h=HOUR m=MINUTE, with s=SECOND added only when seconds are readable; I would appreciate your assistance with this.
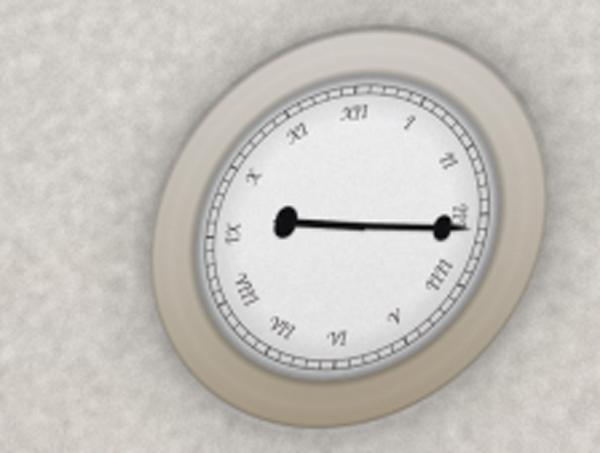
h=9 m=16
